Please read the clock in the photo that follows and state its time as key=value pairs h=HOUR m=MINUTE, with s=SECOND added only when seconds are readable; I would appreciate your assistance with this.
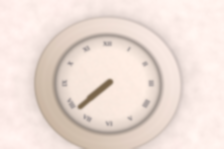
h=7 m=38
